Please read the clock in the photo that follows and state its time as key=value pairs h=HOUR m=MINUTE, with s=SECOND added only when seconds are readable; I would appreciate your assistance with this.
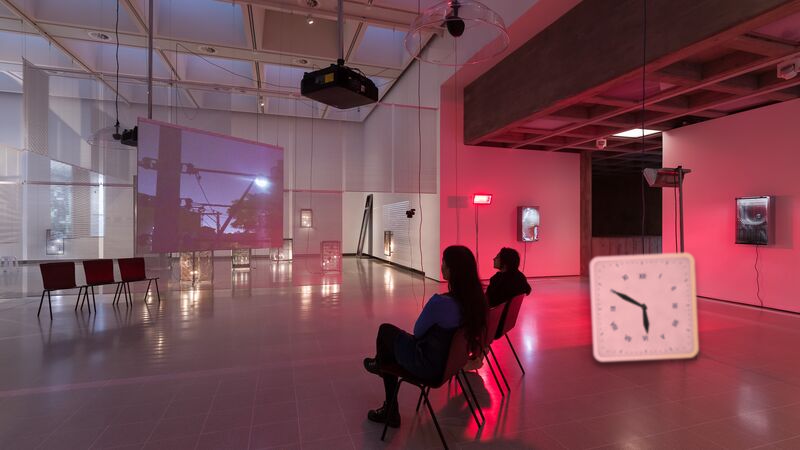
h=5 m=50
